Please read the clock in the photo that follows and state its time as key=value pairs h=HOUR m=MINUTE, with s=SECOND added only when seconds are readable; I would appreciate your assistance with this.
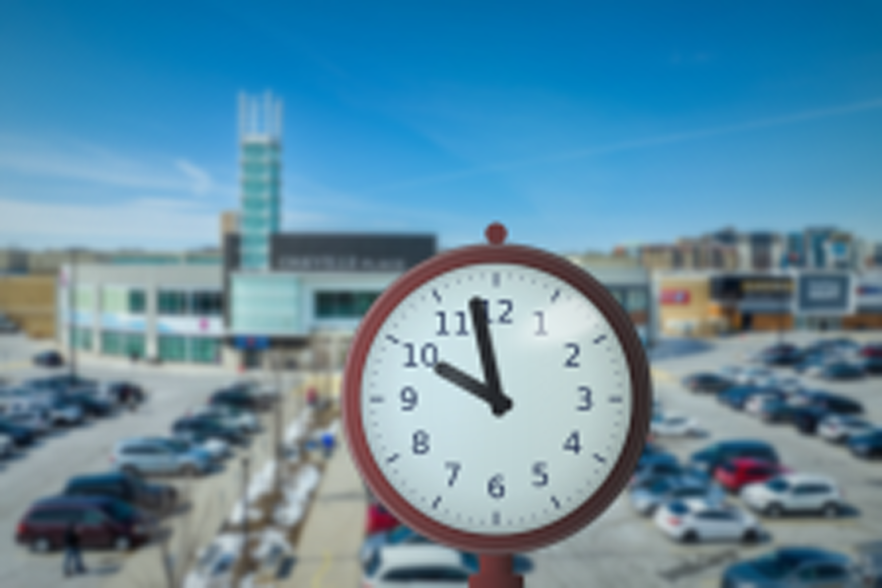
h=9 m=58
